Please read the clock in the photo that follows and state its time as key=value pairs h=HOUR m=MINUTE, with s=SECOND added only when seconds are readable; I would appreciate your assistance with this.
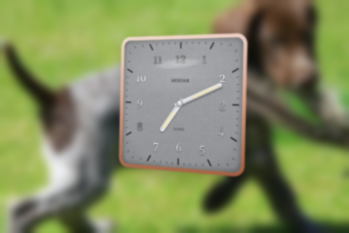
h=7 m=11
